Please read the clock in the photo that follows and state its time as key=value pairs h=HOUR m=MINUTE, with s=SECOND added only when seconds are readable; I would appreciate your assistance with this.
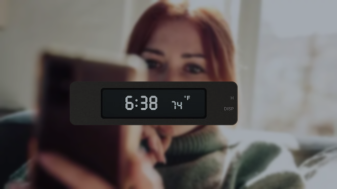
h=6 m=38
